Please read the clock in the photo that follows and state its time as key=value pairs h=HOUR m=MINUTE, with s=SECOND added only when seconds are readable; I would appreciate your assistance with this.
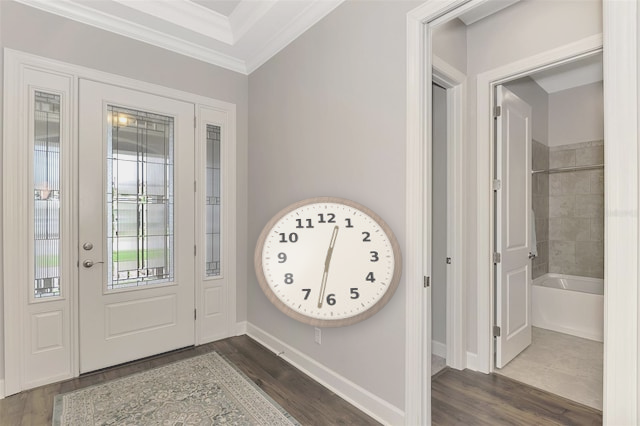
h=12 m=32
